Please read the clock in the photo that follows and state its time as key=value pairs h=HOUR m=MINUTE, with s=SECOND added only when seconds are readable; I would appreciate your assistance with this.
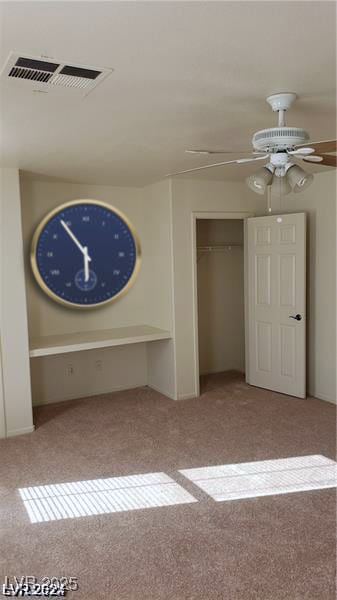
h=5 m=54
